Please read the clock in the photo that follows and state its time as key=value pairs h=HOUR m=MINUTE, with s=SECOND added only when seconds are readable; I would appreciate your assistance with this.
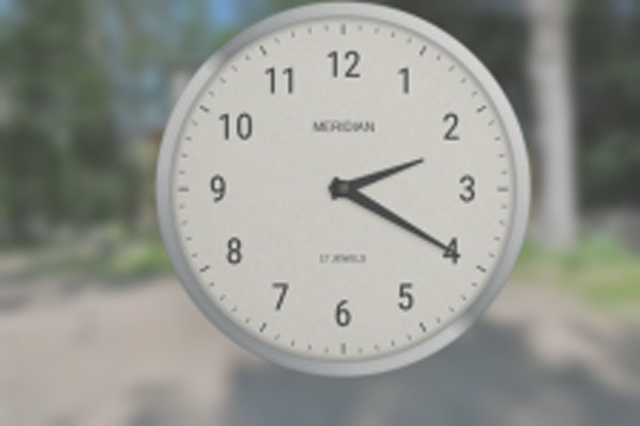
h=2 m=20
